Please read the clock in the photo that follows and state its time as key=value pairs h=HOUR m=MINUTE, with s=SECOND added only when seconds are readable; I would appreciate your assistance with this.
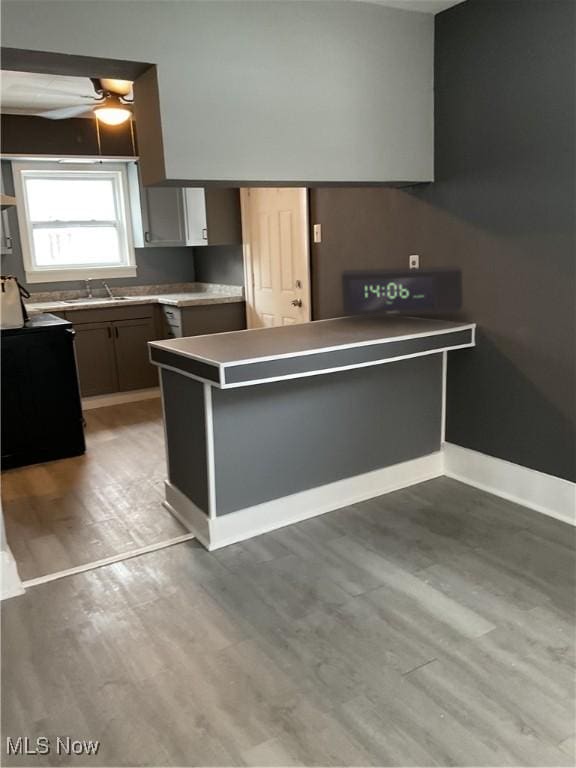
h=14 m=6
